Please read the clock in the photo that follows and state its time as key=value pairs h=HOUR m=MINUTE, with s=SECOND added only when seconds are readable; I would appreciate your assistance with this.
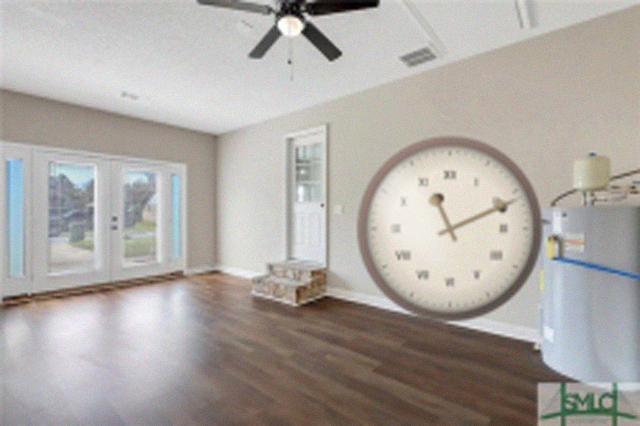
h=11 m=11
